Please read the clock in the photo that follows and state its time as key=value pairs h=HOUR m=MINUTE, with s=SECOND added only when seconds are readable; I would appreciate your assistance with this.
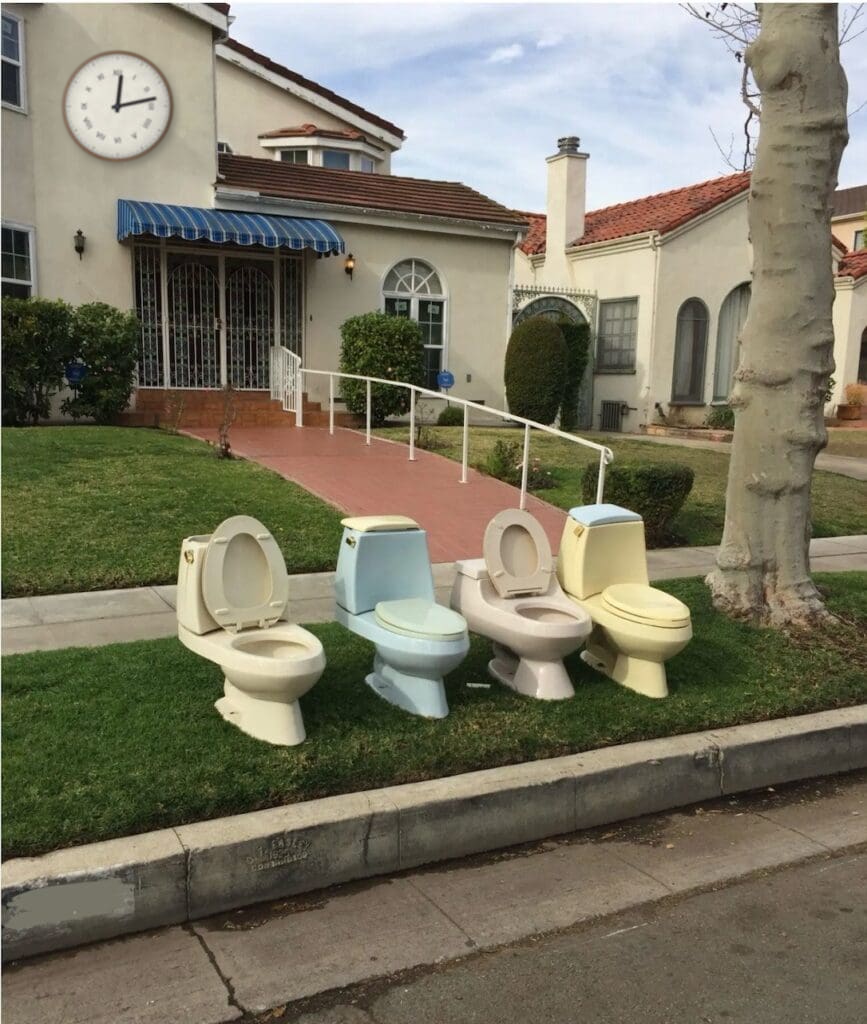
h=12 m=13
